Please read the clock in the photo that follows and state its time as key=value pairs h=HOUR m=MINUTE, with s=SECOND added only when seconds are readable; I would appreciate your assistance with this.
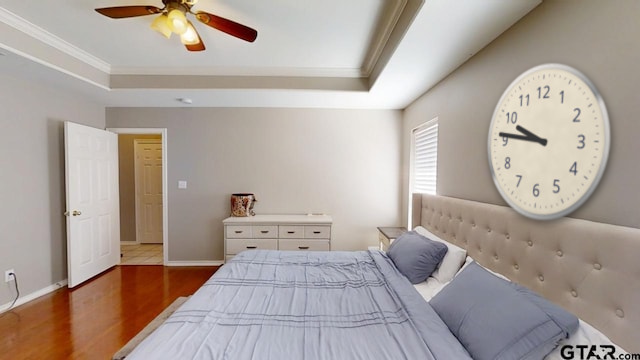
h=9 m=46
